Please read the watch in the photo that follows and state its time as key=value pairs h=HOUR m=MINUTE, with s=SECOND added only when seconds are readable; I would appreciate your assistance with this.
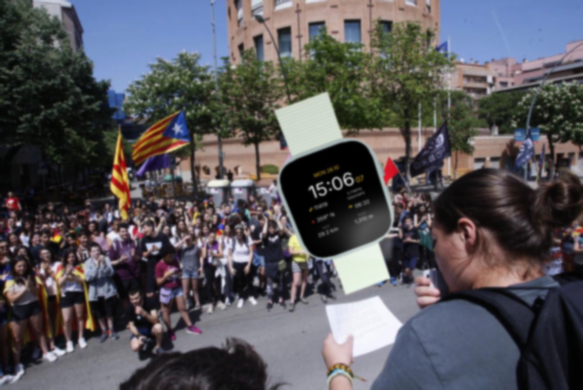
h=15 m=6
